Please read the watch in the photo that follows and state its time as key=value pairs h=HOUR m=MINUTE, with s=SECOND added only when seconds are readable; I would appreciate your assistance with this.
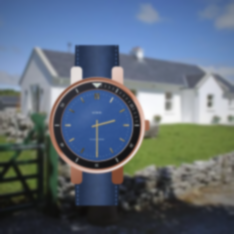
h=2 m=30
